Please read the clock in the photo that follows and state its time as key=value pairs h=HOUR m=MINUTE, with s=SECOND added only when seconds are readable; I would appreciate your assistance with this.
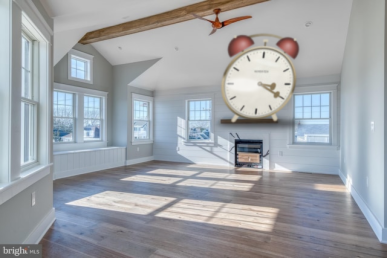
h=3 m=20
